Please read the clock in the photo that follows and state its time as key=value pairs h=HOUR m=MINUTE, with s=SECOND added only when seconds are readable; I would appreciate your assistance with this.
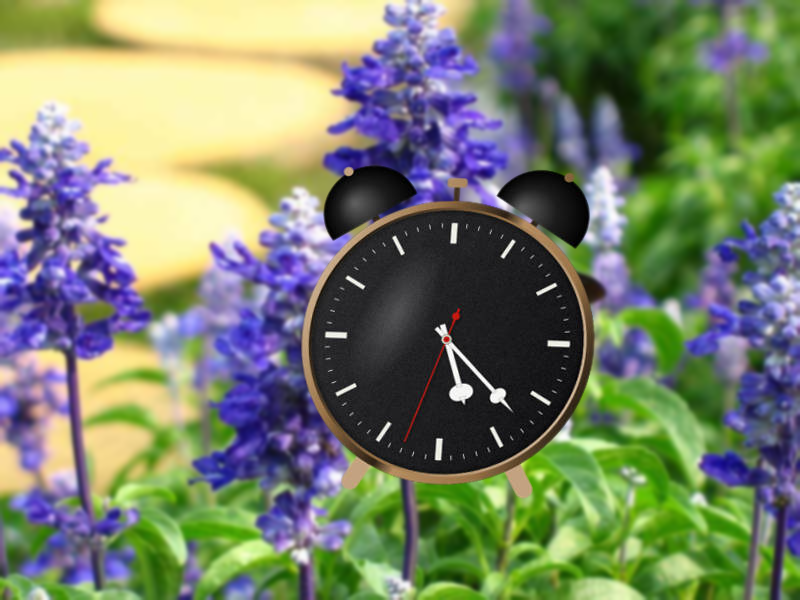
h=5 m=22 s=33
